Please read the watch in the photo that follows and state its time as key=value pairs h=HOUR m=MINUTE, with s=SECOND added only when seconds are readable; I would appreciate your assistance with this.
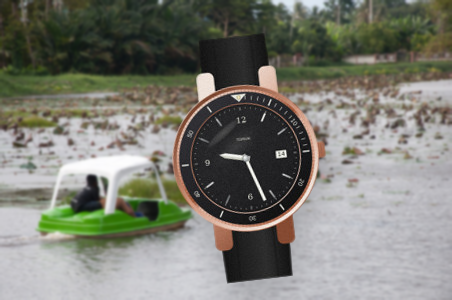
h=9 m=27
